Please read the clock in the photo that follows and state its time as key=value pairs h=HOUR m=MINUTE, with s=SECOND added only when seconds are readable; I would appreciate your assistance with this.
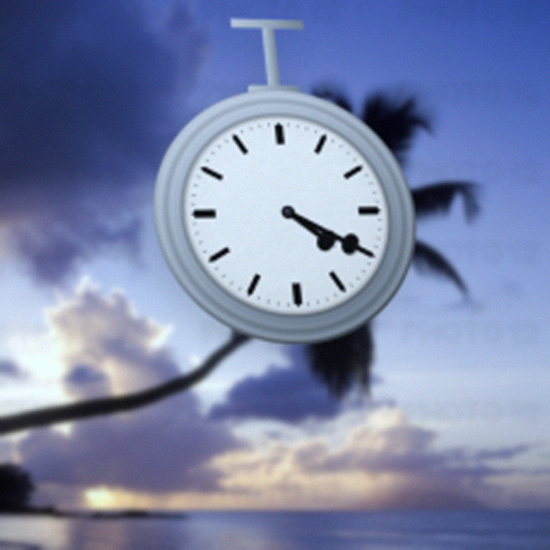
h=4 m=20
